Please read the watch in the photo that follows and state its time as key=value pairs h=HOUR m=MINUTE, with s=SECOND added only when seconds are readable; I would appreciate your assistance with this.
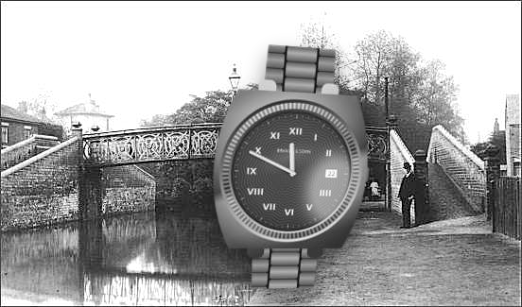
h=11 m=49
